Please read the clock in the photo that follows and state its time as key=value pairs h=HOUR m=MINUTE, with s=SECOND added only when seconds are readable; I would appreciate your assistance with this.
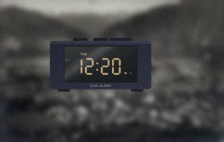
h=12 m=20
